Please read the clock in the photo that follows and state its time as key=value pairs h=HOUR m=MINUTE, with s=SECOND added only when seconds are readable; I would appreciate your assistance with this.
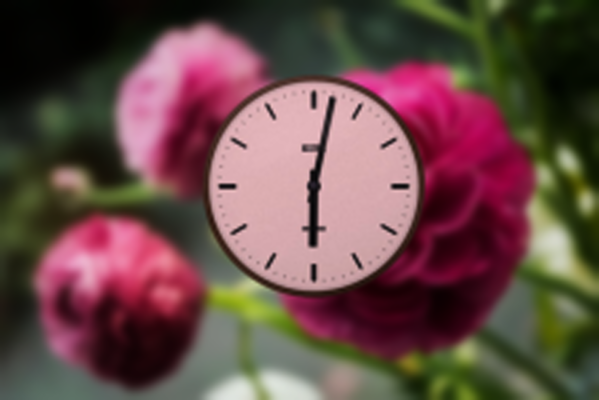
h=6 m=2
